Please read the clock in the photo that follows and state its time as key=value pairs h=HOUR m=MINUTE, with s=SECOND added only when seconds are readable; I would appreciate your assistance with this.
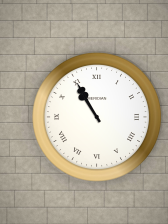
h=10 m=55
